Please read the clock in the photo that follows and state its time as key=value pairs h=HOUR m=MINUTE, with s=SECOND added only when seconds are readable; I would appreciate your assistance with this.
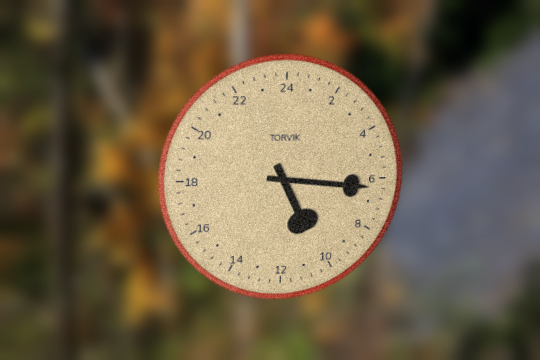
h=10 m=16
